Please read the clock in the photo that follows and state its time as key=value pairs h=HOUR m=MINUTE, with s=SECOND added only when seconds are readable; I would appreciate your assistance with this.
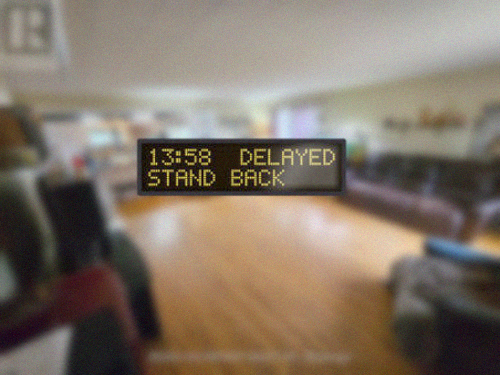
h=13 m=58
